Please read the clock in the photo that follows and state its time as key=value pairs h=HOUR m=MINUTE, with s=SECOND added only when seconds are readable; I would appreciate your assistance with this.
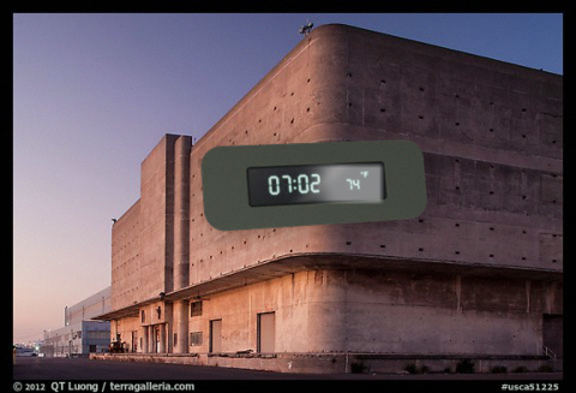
h=7 m=2
